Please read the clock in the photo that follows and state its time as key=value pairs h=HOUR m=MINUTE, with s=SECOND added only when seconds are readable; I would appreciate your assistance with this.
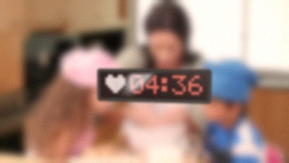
h=4 m=36
